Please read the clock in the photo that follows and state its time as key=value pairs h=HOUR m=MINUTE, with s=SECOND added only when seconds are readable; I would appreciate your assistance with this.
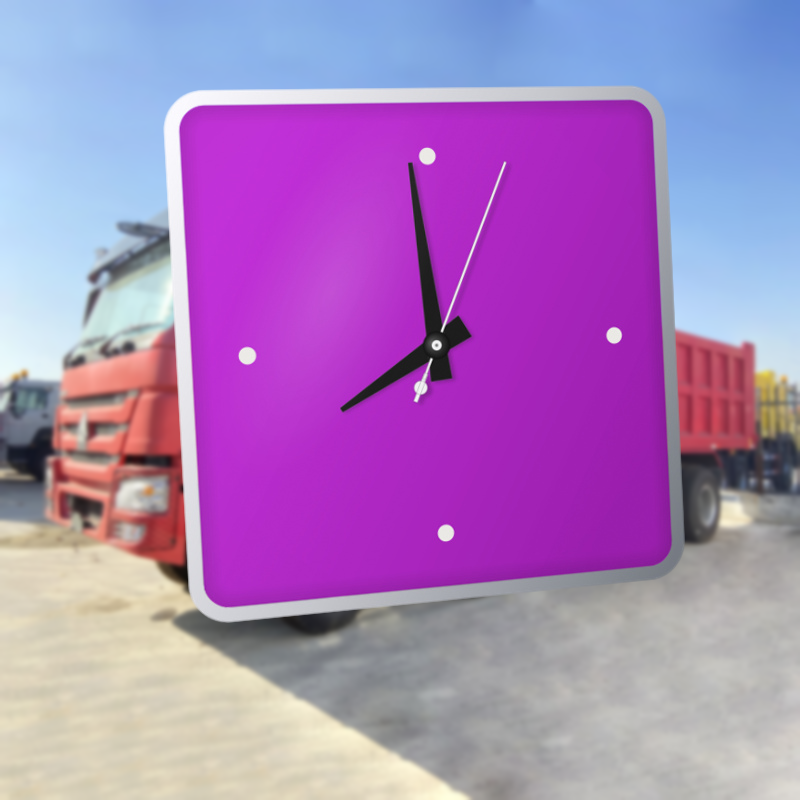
h=7 m=59 s=4
